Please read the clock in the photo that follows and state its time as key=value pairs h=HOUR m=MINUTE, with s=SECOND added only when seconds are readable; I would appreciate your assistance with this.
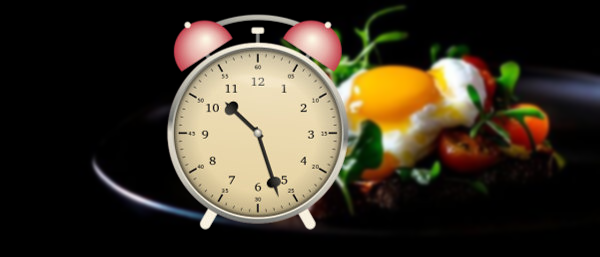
h=10 m=27
